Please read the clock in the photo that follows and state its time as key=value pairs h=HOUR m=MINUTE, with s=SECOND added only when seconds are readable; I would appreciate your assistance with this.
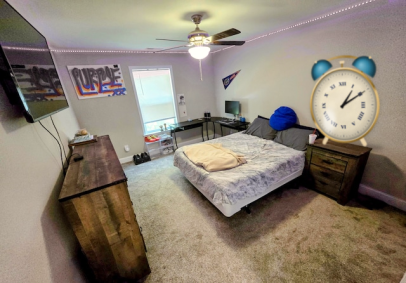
h=1 m=10
